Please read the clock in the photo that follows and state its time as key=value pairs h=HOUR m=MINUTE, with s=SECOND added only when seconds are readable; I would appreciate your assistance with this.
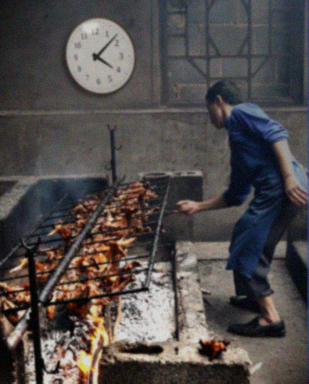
h=4 m=8
